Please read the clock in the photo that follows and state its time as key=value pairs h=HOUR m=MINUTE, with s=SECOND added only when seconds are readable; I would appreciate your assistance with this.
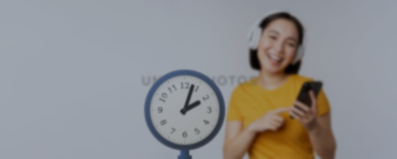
h=2 m=3
